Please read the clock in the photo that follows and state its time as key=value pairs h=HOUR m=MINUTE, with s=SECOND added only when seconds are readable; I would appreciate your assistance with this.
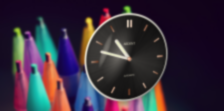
h=10 m=48
